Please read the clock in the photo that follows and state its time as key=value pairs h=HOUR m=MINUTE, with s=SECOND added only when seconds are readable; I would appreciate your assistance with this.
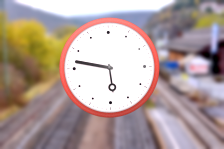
h=5 m=47
